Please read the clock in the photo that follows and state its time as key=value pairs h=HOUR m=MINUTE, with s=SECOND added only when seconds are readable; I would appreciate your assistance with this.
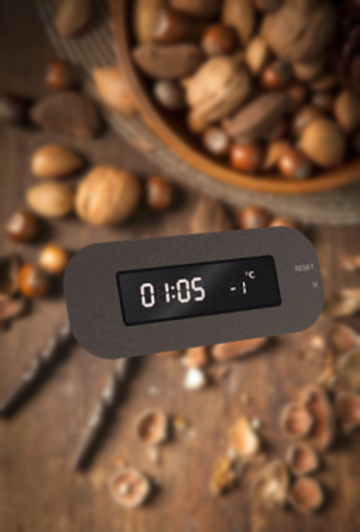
h=1 m=5
